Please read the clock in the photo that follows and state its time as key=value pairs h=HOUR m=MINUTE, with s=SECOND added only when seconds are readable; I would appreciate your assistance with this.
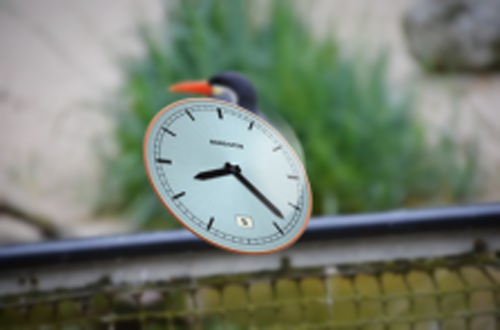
h=8 m=23
